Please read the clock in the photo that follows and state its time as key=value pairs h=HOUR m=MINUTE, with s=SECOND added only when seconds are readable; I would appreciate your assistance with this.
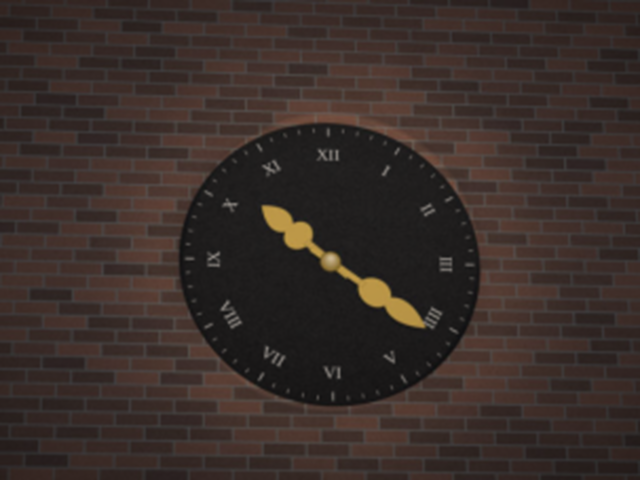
h=10 m=21
